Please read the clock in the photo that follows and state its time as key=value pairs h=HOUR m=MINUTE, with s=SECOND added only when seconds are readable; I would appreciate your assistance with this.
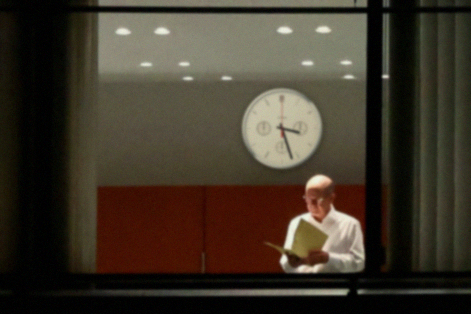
h=3 m=27
